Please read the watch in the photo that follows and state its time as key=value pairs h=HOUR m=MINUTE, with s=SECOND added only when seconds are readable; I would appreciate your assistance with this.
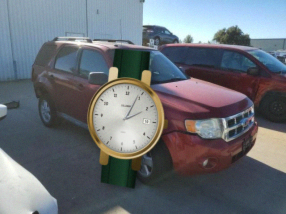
h=2 m=4
